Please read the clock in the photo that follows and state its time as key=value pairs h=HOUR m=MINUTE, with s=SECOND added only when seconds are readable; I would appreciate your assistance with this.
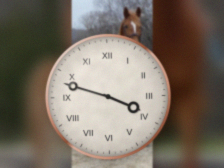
h=3 m=48
